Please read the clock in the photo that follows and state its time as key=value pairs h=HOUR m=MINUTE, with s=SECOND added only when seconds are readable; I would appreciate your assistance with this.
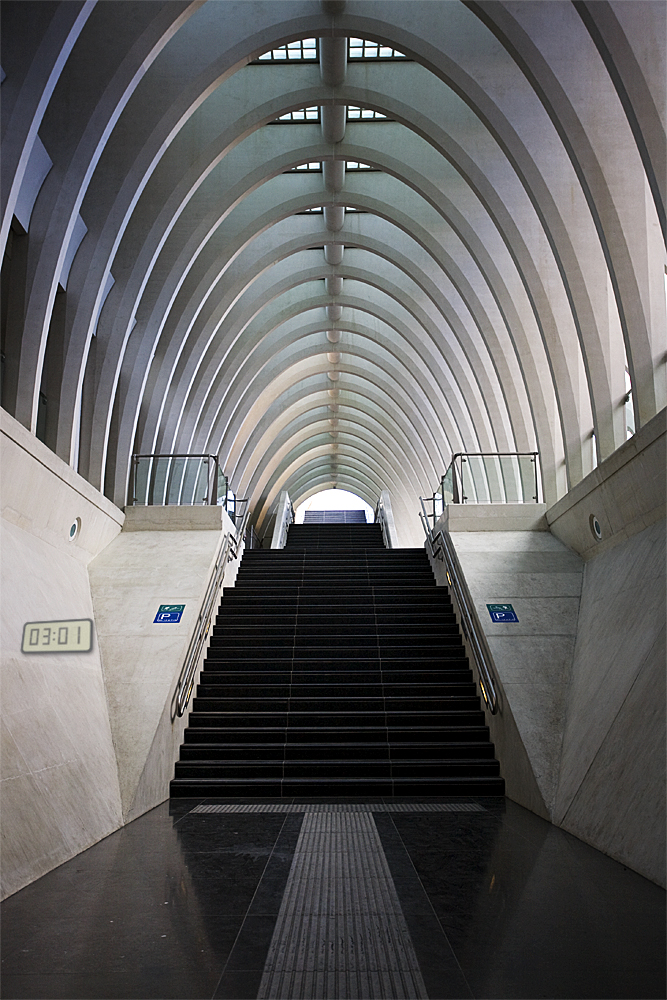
h=3 m=1
